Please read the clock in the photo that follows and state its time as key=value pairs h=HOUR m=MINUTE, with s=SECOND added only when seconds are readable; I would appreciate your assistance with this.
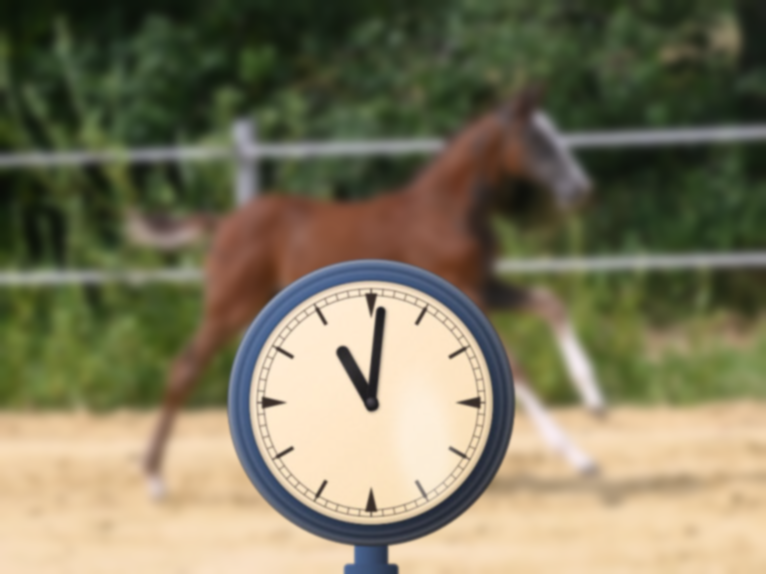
h=11 m=1
